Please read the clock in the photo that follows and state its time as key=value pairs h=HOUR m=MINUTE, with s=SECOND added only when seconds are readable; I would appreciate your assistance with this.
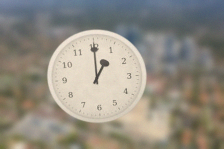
h=1 m=0
